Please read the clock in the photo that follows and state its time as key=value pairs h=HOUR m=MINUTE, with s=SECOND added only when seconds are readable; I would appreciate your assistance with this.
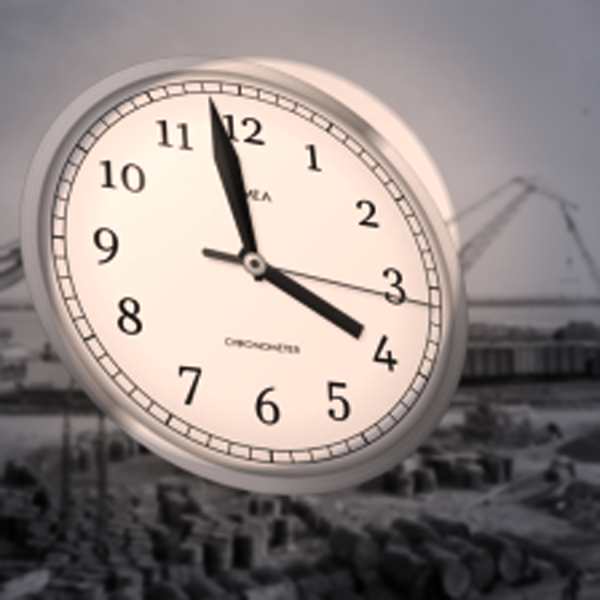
h=3 m=58 s=16
